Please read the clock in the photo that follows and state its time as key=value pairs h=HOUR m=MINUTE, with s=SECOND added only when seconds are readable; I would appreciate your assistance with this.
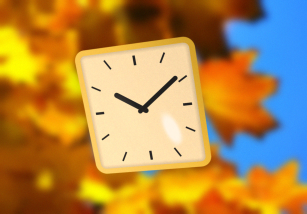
h=10 m=9
